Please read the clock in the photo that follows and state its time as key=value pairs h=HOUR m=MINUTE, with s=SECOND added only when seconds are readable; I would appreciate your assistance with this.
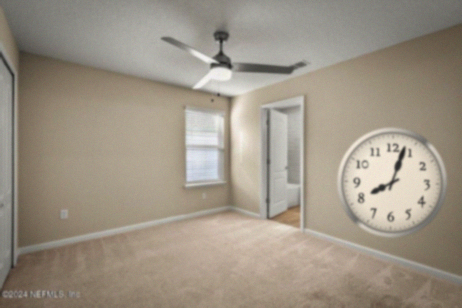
h=8 m=3
